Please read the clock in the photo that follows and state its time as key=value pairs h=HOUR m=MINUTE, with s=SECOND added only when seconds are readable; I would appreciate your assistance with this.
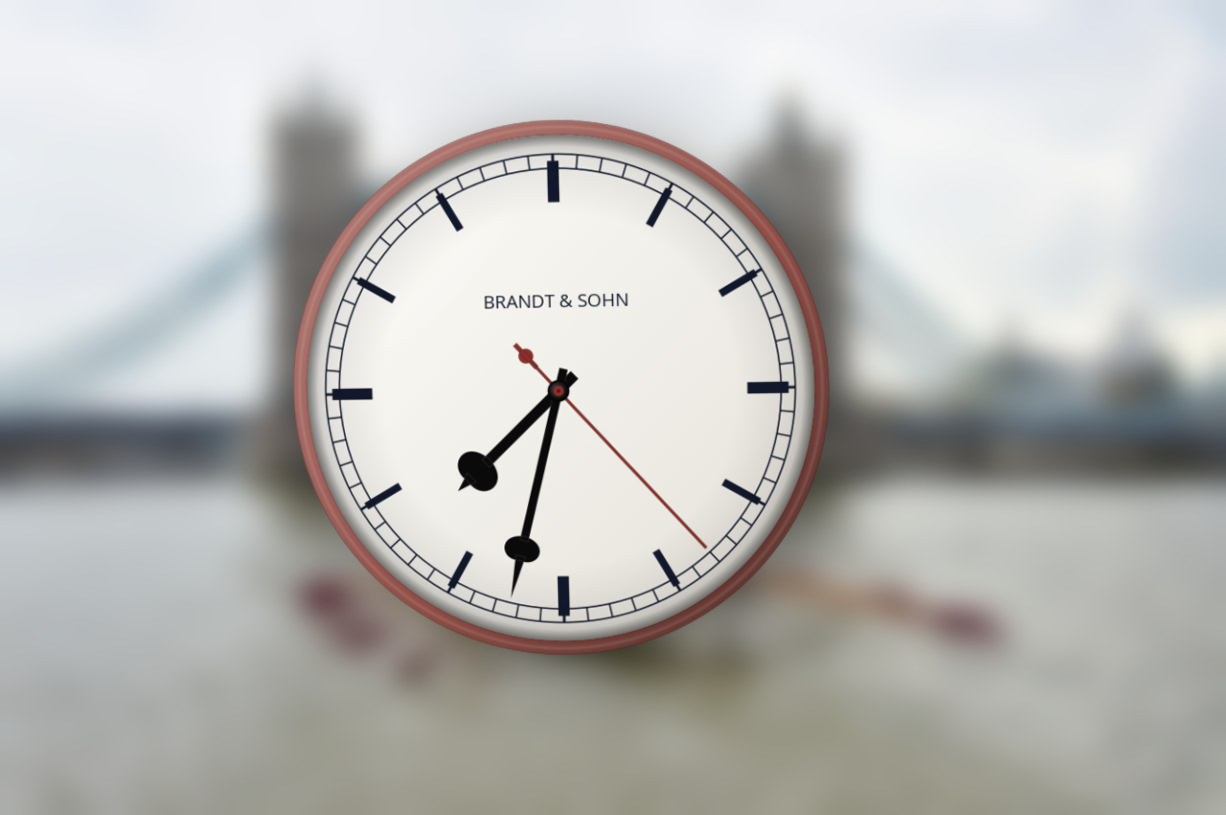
h=7 m=32 s=23
